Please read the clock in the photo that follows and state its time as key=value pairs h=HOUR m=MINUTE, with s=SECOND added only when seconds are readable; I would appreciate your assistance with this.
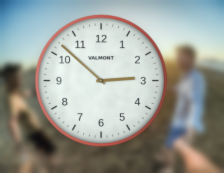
h=2 m=52
